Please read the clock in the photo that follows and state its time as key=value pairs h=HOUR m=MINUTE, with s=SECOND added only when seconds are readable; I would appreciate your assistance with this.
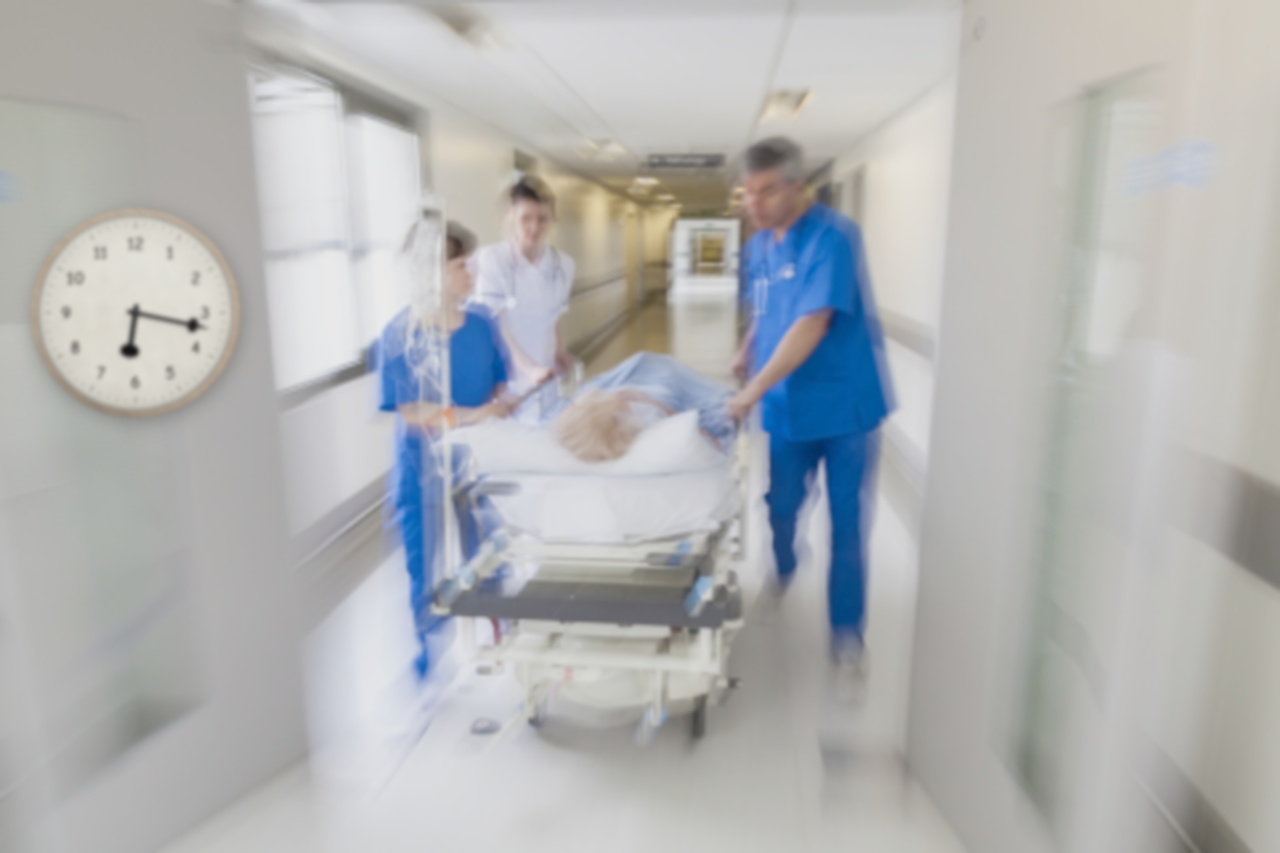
h=6 m=17
